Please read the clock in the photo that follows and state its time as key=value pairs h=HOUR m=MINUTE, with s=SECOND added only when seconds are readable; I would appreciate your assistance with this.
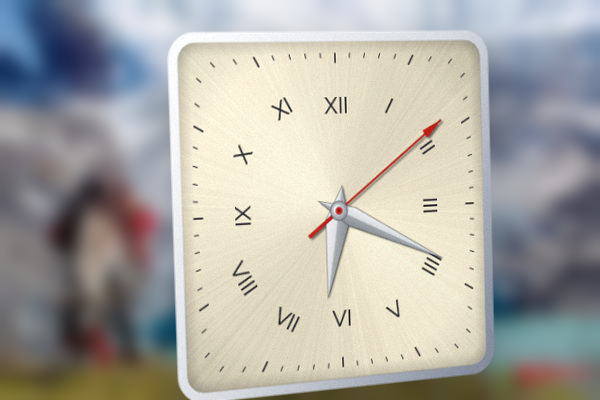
h=6 m=19 s=9
